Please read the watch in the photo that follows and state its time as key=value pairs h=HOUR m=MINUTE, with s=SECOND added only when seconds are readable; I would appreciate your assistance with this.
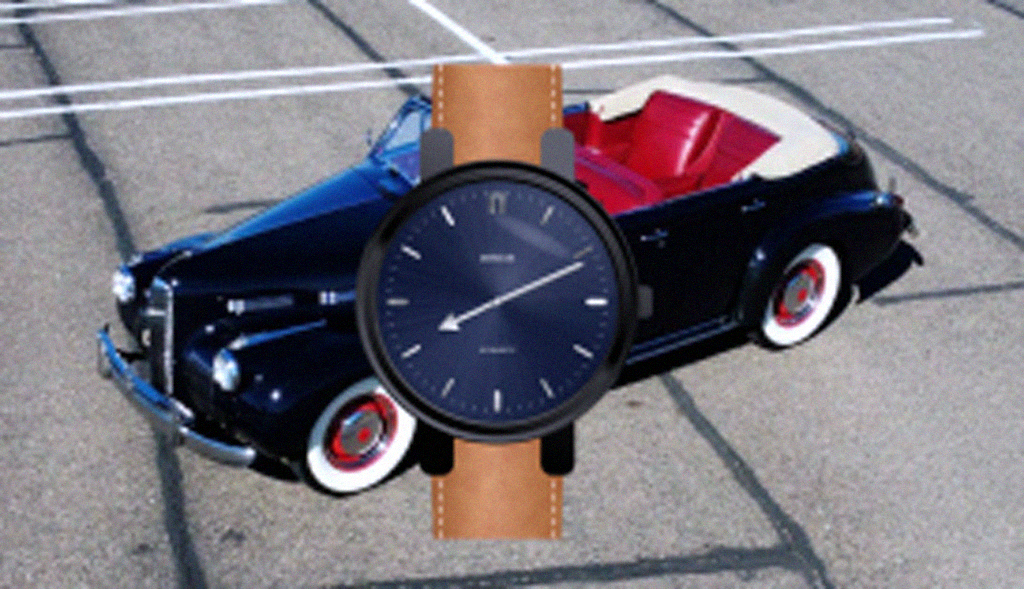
h=8 m=11
